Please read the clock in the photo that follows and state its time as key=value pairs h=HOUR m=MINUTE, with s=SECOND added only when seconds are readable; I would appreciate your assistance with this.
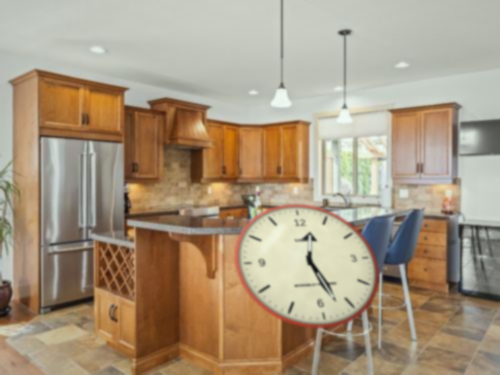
h=12 m=27
